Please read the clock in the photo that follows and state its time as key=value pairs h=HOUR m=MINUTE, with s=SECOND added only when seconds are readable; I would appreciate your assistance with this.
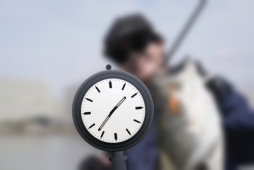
h=1 m=37
